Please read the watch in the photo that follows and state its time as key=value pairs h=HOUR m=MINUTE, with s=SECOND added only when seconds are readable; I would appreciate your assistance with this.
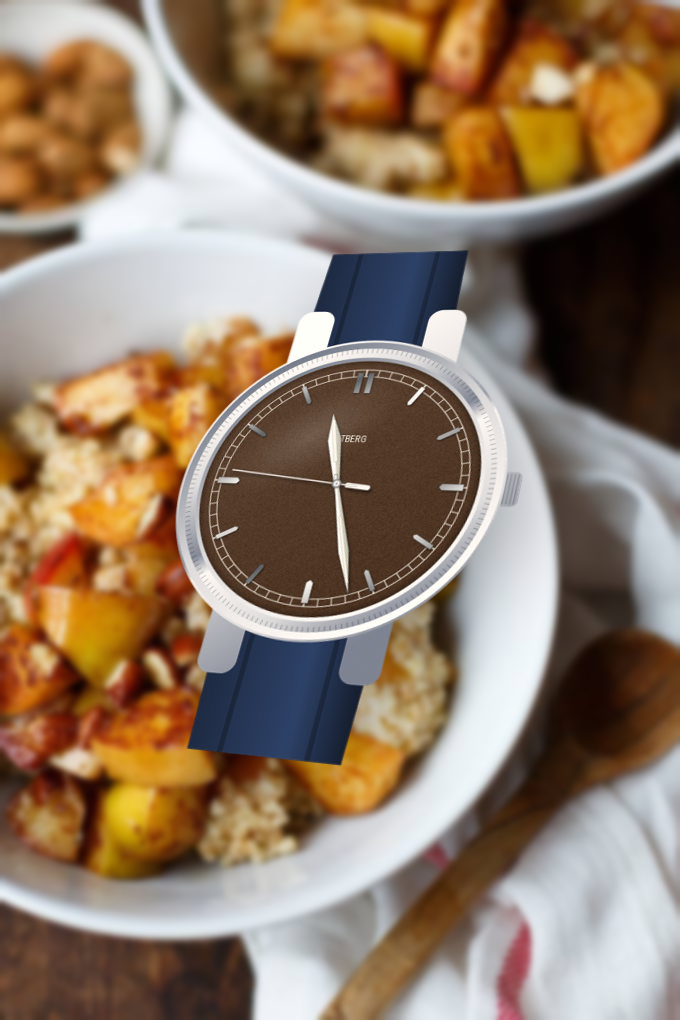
h=11 m=26 s=46
